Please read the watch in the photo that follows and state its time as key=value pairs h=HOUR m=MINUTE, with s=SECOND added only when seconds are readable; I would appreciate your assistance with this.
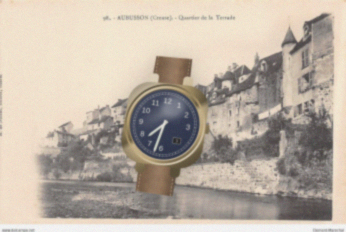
h=7 m=32
